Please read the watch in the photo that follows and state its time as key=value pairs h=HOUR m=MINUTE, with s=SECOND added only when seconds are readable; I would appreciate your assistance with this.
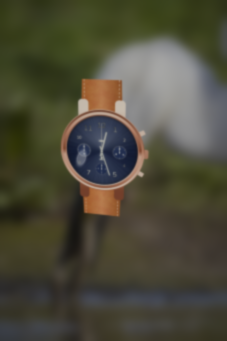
h=12 m=27
